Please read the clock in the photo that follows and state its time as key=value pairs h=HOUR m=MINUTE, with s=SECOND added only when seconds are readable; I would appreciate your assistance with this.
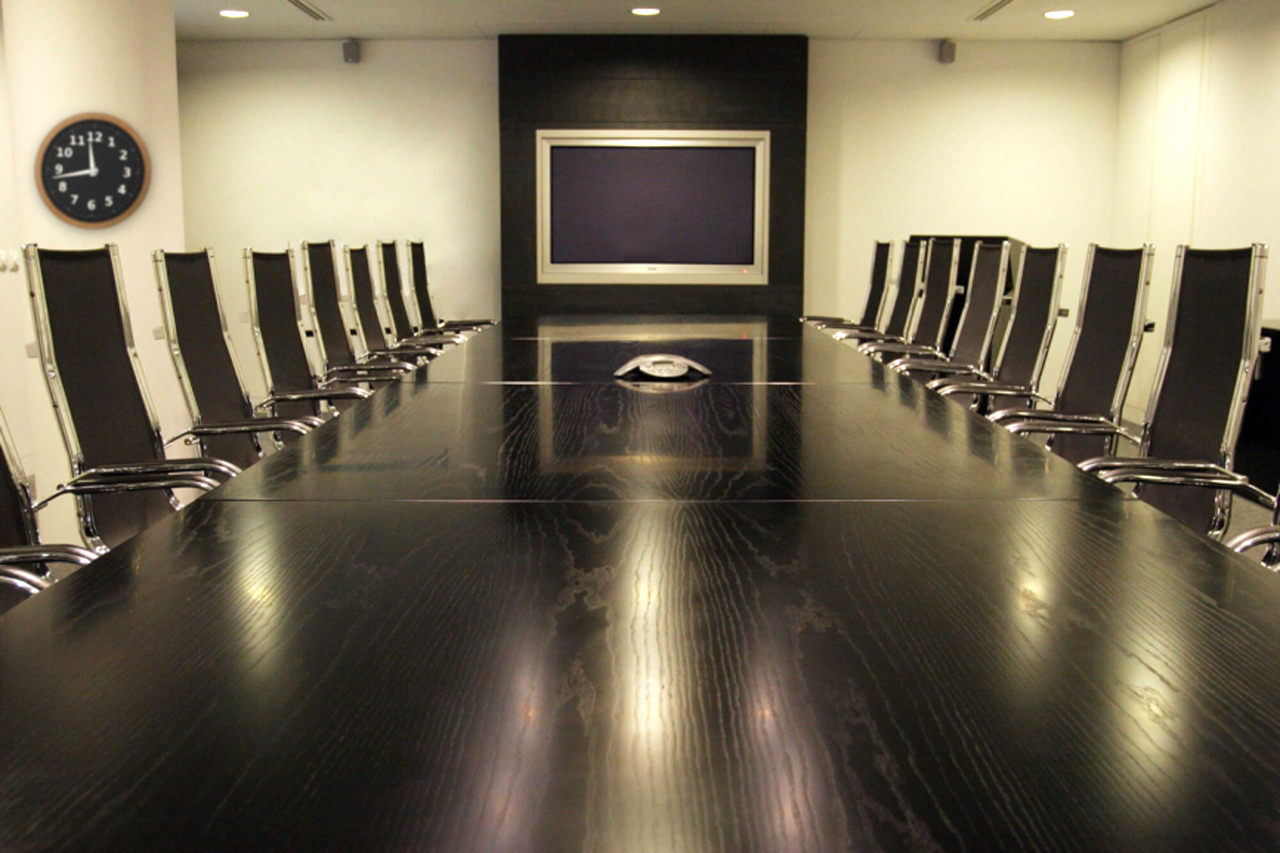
h=11 m=43
